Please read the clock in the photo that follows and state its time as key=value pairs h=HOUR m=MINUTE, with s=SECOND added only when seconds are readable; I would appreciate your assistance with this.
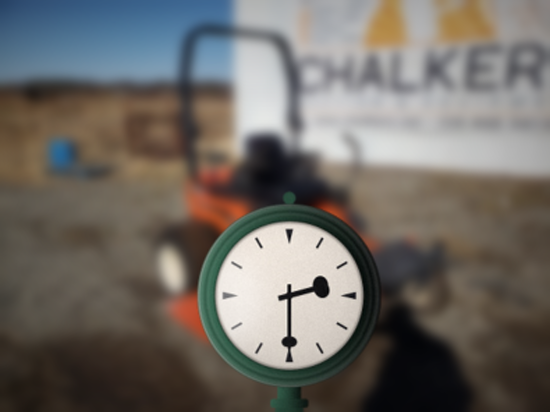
h=2 m=30
